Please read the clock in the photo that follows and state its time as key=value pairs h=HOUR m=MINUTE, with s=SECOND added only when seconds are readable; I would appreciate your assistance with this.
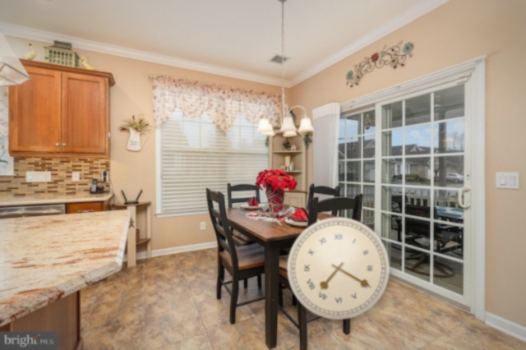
h=7 m=20
